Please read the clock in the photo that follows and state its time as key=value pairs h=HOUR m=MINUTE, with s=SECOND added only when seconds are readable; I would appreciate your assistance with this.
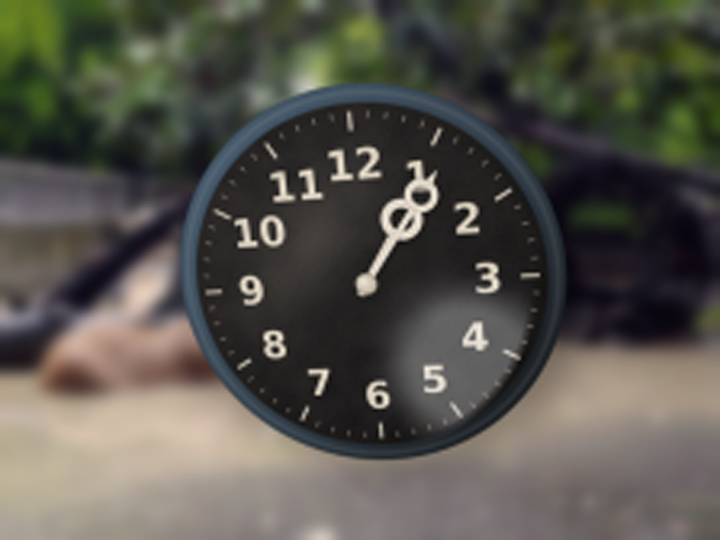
h=1 m=6
